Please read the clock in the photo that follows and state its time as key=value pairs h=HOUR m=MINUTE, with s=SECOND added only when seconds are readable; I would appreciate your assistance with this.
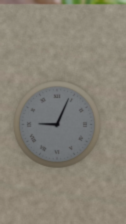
h=9 m=4
